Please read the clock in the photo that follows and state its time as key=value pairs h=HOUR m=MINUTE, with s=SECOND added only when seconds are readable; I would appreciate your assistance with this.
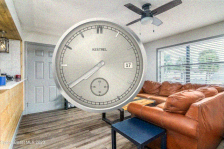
h=7 m=39
